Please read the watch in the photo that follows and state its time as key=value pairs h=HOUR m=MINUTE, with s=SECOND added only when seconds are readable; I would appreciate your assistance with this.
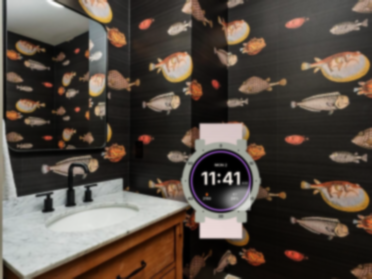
h=11 m=41
